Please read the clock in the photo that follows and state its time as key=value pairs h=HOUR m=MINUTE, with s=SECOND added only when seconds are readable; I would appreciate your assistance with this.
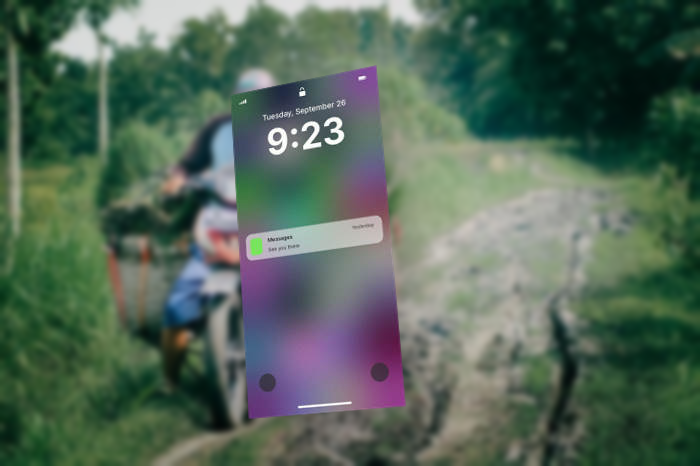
h=9 m=23
